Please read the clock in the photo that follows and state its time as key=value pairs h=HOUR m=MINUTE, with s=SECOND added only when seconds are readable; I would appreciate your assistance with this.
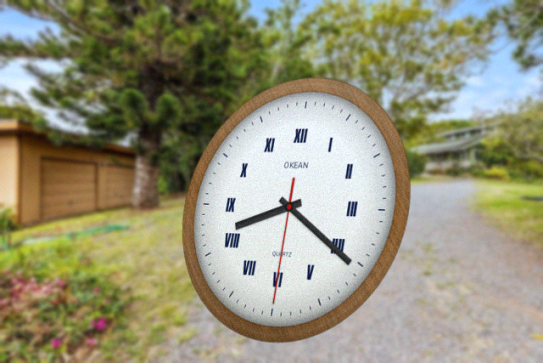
h=8 m=20 s=30
